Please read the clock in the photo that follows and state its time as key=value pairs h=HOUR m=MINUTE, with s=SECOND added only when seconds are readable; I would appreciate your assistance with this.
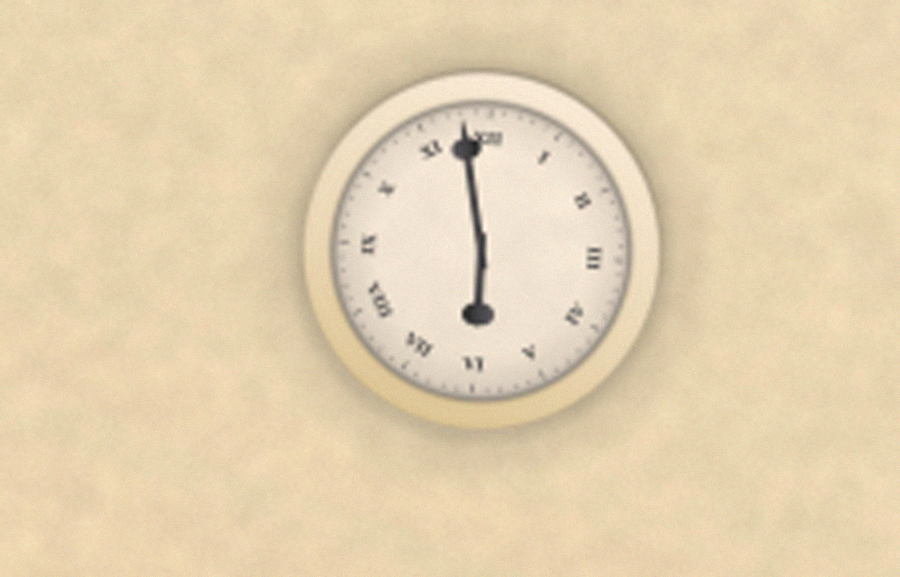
h=5 m=58
